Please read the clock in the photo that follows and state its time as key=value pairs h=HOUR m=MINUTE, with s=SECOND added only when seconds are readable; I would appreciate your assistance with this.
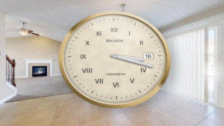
h=3 m=18
